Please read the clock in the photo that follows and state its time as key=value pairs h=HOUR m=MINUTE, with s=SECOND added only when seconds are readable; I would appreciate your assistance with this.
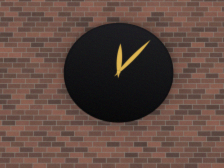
h=12 m=7
